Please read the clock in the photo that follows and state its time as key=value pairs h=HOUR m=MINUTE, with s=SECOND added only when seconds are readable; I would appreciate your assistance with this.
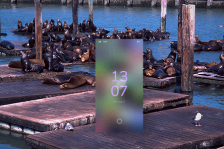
h=13 m=7
